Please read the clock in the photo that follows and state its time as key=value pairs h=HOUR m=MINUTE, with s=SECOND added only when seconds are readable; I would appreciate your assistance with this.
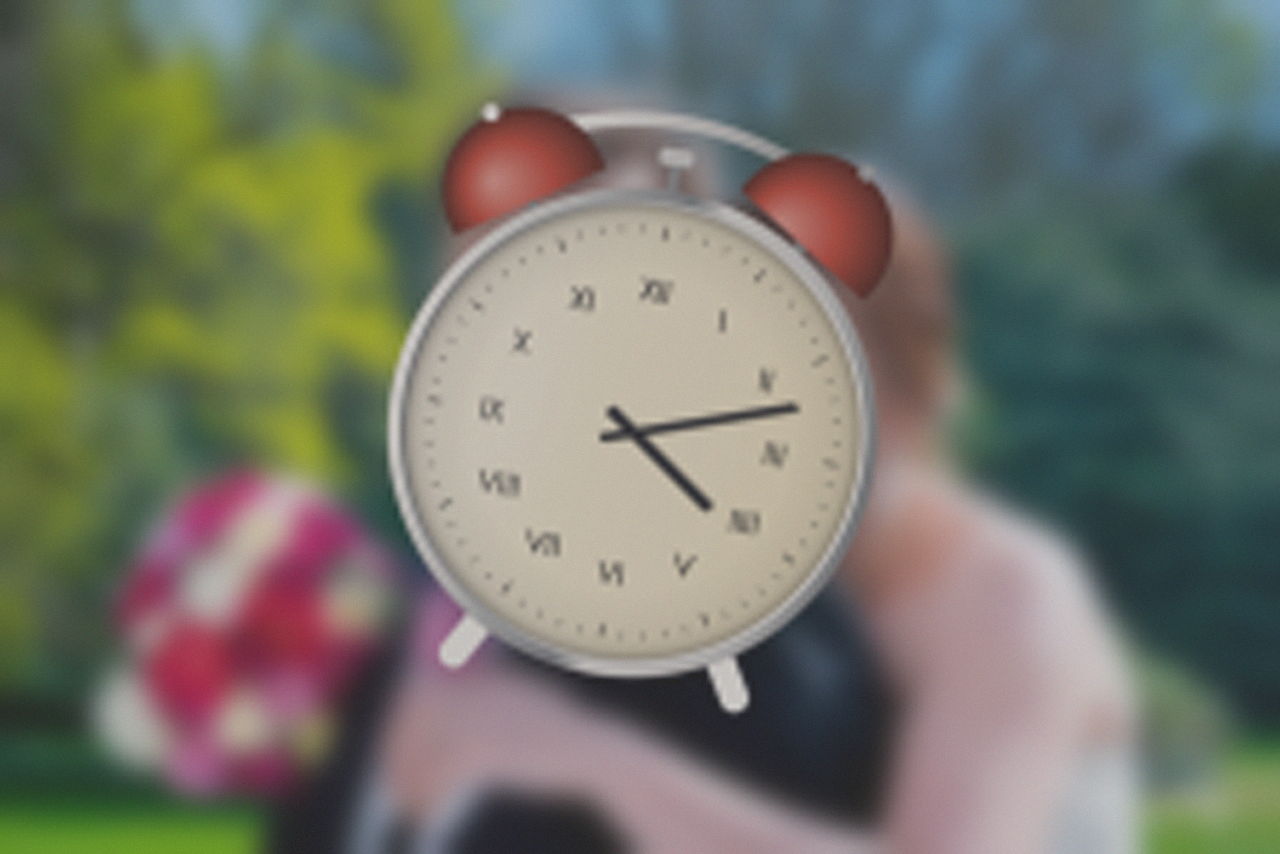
h=4 m=12
